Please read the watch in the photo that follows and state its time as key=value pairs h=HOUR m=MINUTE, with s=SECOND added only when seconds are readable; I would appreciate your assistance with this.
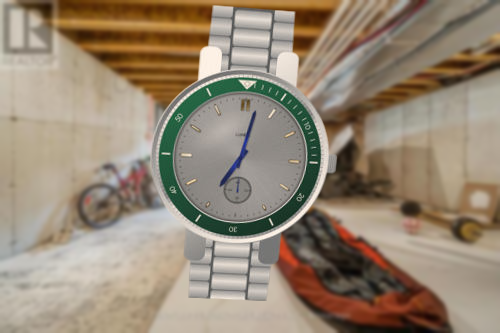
h=7 m=2
